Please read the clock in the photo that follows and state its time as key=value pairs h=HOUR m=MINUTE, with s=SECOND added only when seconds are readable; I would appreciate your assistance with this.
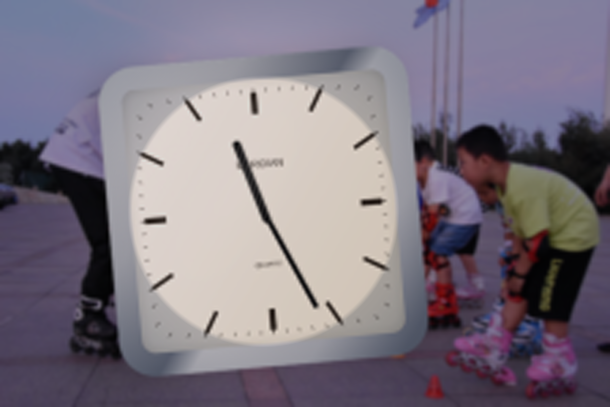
h=11 m=26
